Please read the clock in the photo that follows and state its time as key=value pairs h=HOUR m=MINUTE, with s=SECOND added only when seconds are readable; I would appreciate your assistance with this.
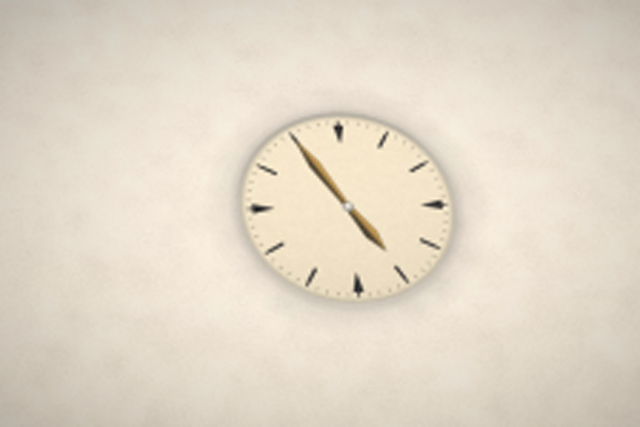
h=4 m=55
